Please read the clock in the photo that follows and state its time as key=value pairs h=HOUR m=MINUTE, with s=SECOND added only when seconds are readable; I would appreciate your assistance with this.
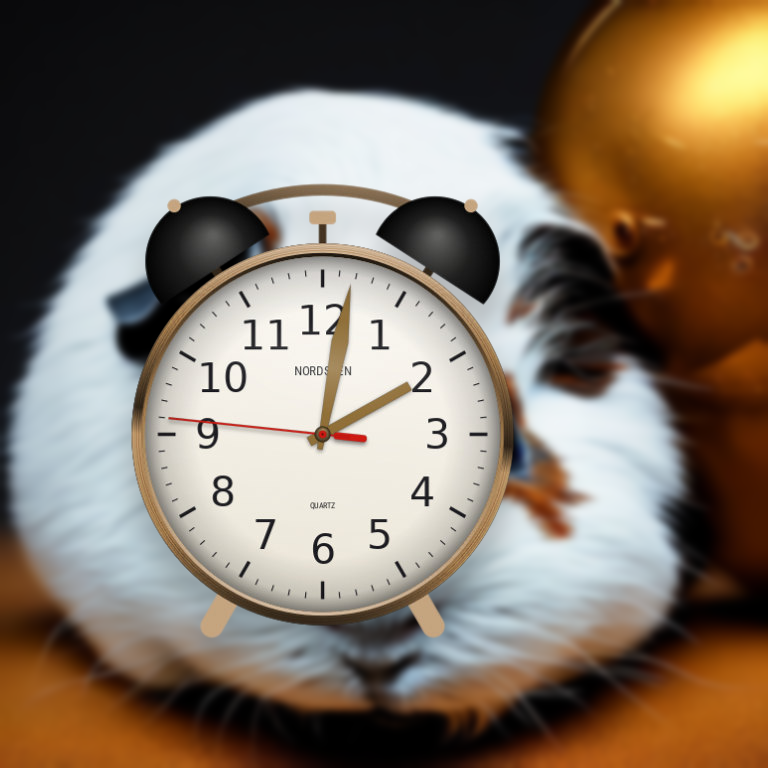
h=2 m=1 s=46
